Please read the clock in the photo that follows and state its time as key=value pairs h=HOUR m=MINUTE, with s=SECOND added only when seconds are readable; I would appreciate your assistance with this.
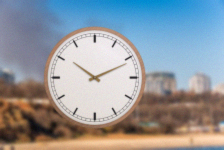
h=10 m=11
